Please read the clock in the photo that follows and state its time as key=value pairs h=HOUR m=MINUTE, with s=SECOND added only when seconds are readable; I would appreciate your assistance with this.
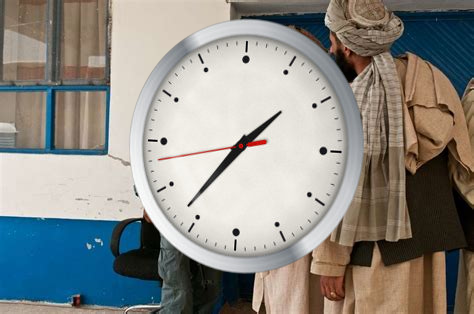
h=1 m=36 s=43
